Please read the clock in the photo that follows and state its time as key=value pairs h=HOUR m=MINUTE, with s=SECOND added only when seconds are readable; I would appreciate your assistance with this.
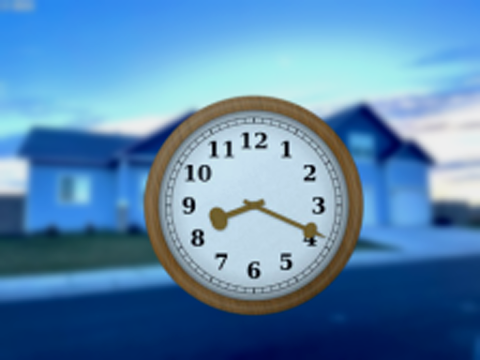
h=8 m=19
